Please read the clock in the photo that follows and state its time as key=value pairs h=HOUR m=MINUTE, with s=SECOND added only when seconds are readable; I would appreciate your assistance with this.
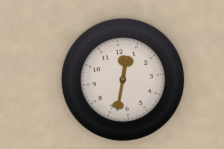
h=12 m=33
